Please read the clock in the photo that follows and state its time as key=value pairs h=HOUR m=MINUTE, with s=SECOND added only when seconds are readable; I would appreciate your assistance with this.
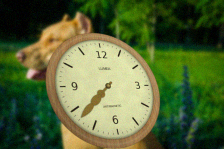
h=7 m=38
